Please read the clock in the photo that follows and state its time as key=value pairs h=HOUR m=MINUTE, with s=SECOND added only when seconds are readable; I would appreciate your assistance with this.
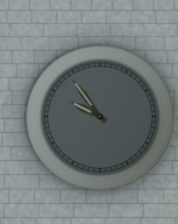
h=9 m=54
